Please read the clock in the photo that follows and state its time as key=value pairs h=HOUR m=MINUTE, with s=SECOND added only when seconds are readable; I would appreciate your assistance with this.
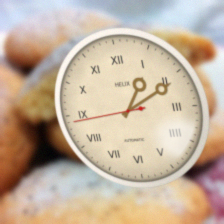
h=1 m=10 s=44
